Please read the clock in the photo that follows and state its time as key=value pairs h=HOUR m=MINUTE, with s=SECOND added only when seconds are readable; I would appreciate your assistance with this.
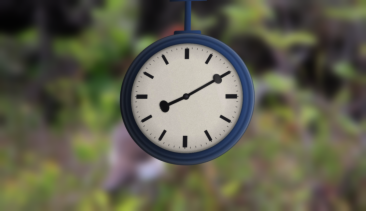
h=8 m=10
